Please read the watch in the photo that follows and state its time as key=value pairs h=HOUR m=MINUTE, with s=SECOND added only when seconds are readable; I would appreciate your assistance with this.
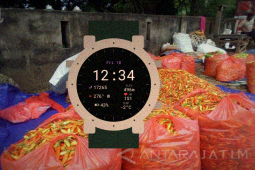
h=12 m=34
